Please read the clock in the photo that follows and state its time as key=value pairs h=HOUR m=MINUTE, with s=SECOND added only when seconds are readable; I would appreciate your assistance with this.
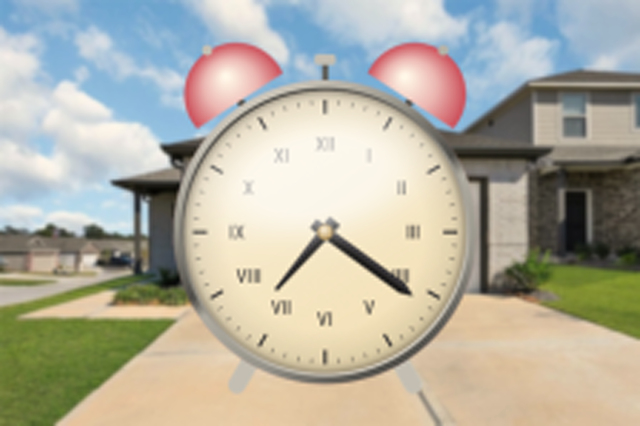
h=7 m=21
